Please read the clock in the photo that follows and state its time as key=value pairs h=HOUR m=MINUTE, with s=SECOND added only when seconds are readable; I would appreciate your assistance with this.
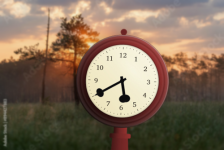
h=5 m=40
